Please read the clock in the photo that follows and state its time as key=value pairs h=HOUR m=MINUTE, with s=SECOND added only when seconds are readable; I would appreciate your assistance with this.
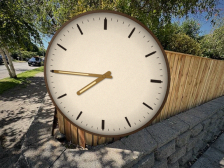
h=7 m=45
